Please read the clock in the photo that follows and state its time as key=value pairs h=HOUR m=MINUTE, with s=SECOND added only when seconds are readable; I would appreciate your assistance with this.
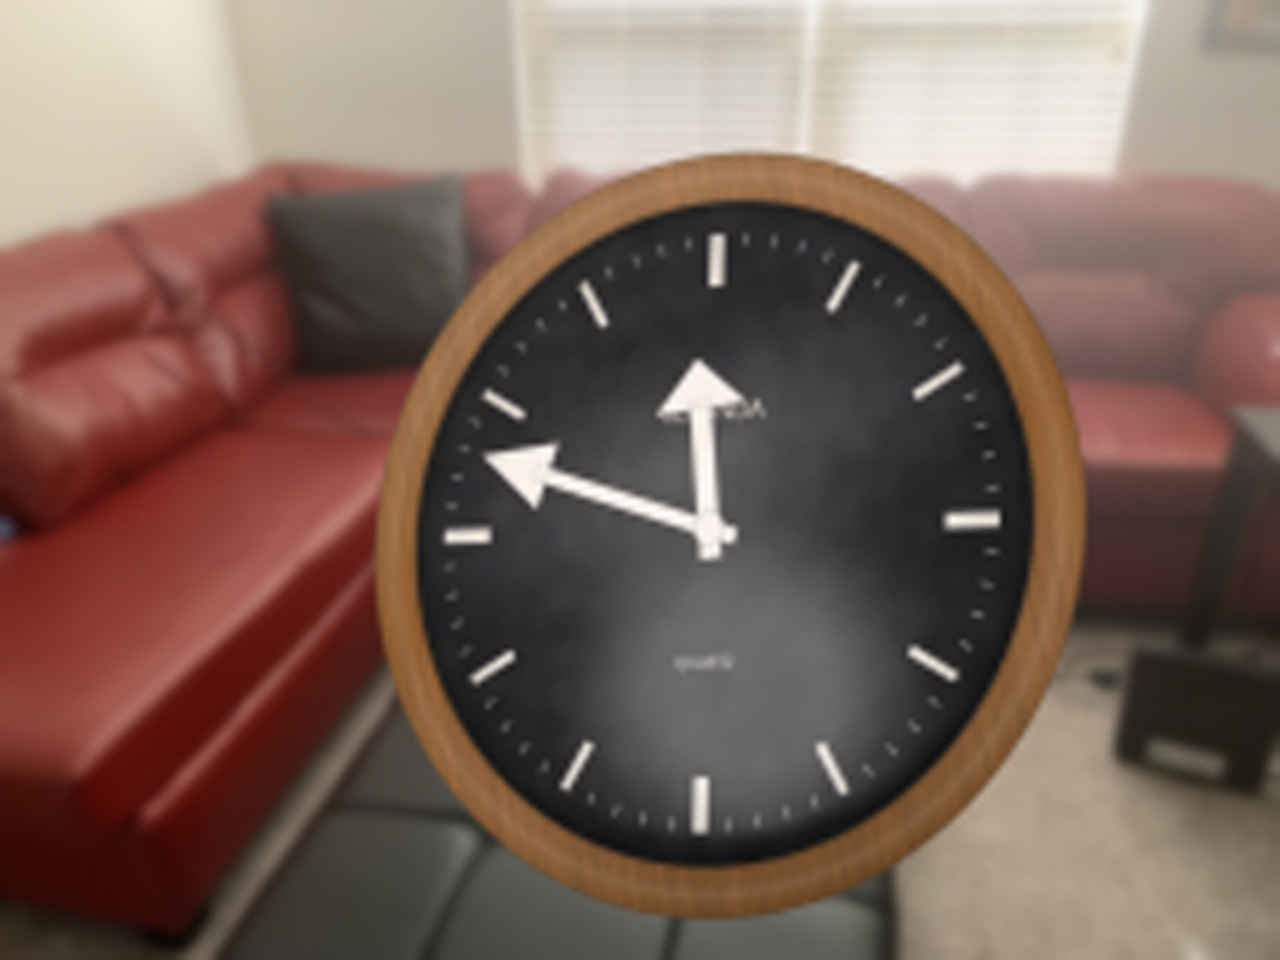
h=11 m=48
